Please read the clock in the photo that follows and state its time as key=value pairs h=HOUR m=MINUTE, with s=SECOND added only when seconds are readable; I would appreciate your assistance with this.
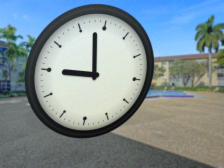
h=8 m=58
